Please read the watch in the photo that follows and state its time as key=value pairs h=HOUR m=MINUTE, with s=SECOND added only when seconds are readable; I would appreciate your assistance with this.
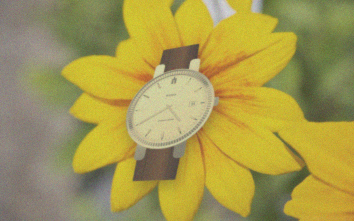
h=4 m=40
